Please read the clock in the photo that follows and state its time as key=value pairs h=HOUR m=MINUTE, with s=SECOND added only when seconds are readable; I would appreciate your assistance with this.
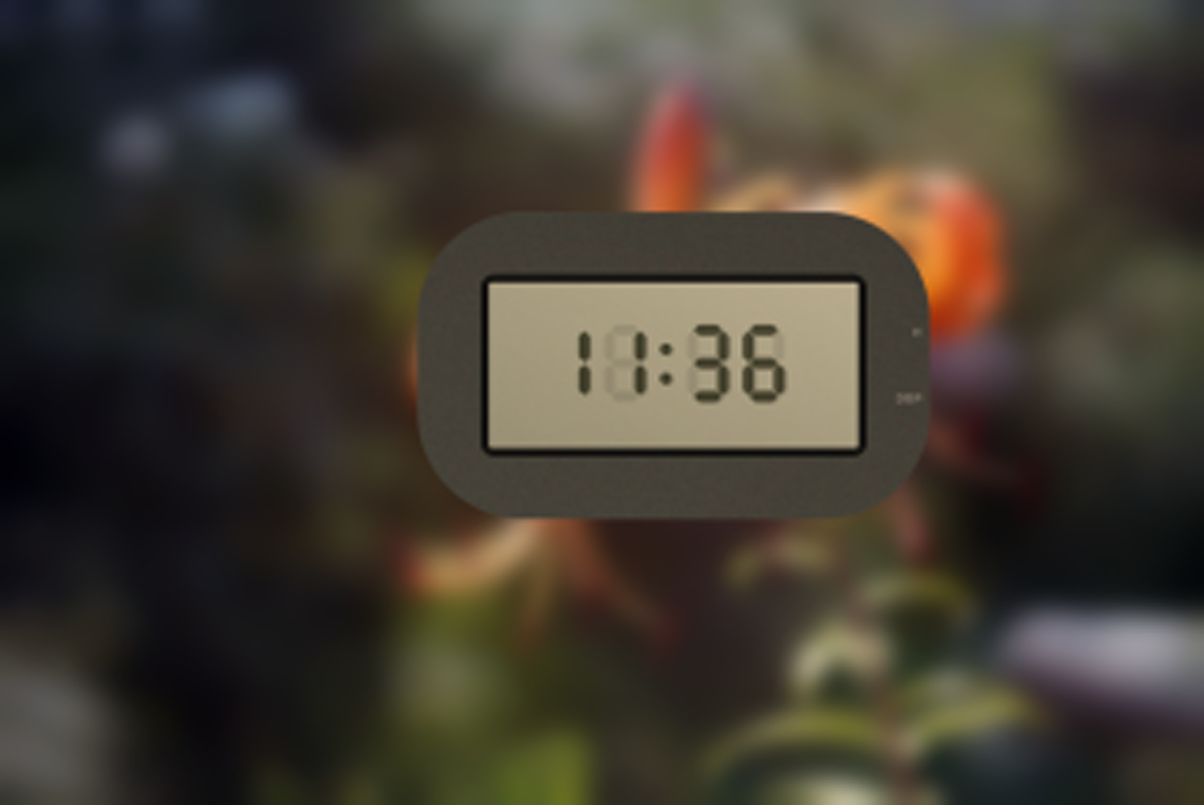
h=11 m=36
